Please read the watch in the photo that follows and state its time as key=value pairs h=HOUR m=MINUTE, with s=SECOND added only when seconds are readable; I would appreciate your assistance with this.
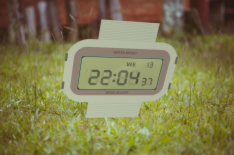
h=22 m=4
